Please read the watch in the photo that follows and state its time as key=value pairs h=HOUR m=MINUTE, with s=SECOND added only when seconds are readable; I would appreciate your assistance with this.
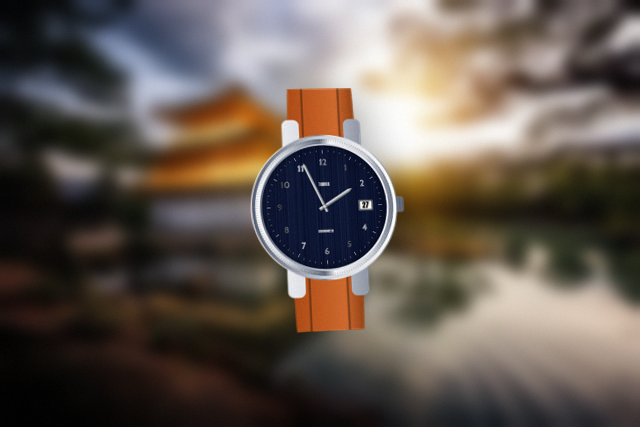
h=1 m=56
